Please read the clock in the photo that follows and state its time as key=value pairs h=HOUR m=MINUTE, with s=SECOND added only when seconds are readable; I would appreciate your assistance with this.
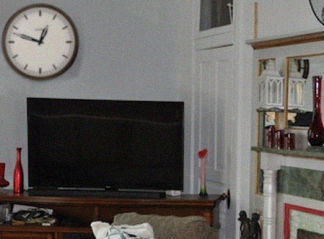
h=12 m=48
